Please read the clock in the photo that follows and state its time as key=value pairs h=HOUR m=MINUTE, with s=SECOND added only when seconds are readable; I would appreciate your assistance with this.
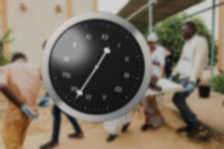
h=12 m=33
